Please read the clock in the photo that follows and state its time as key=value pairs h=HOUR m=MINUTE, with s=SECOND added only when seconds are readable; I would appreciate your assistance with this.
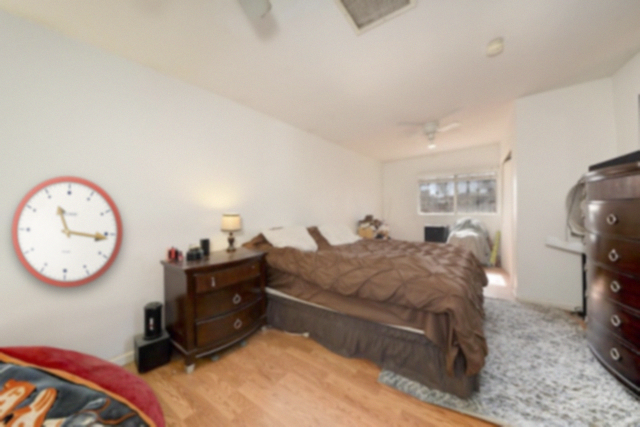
h=11 m=16
